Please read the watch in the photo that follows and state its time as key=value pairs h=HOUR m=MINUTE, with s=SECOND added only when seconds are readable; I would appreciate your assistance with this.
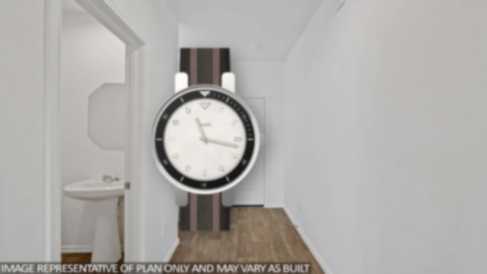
h=11 m=17
